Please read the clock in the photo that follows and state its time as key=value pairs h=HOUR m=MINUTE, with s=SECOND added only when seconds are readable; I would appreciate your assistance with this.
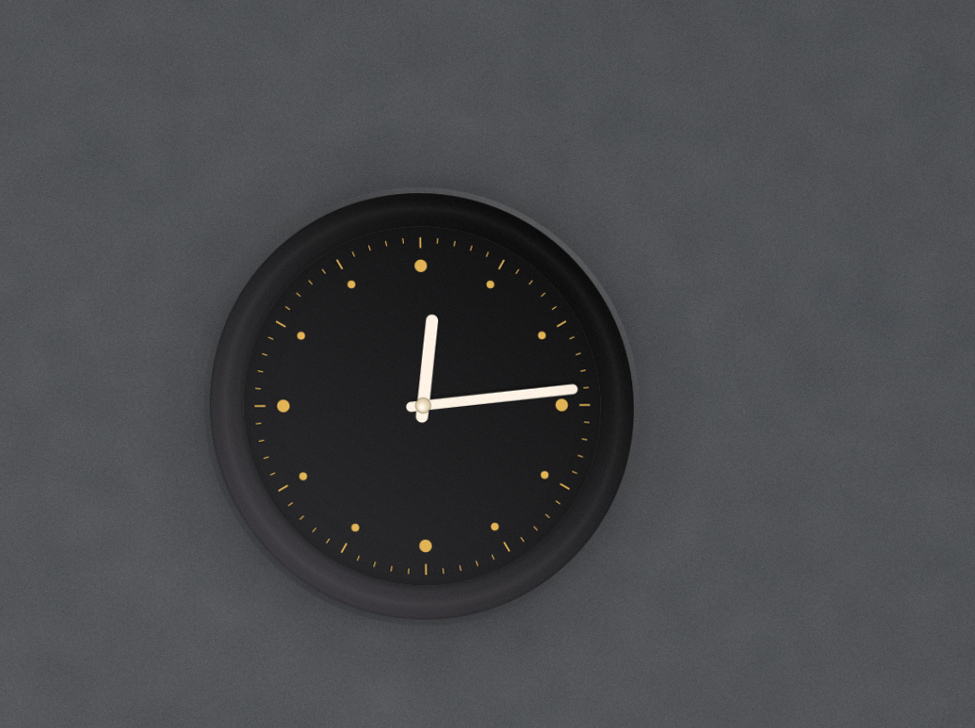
h=12 m=14
